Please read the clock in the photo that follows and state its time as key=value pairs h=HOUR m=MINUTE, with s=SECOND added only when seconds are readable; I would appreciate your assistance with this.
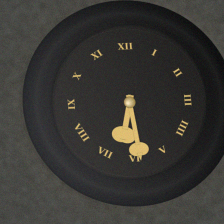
h=6 m=29
